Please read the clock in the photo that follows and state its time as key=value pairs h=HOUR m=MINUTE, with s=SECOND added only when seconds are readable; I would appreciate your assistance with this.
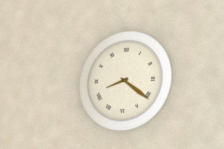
h=8 m=21
